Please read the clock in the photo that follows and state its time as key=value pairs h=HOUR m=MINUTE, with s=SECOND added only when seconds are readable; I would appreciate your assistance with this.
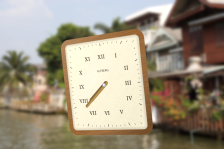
h=7 m=38
